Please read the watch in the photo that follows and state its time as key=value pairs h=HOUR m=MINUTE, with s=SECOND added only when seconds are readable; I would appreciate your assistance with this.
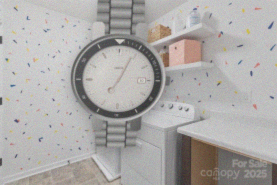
h=7 m=4
